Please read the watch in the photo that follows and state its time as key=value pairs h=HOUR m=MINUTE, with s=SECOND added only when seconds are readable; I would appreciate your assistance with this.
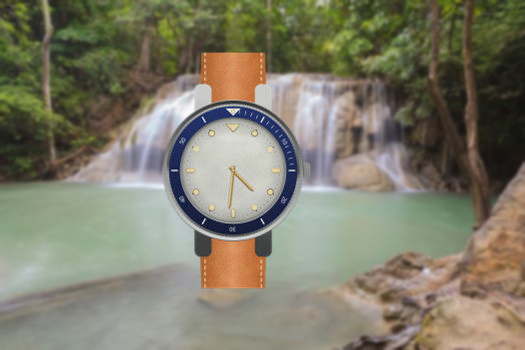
h=4 m=31
